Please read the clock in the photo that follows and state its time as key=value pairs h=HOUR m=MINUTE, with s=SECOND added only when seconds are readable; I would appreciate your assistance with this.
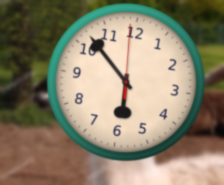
h=5 m=51 s=59
